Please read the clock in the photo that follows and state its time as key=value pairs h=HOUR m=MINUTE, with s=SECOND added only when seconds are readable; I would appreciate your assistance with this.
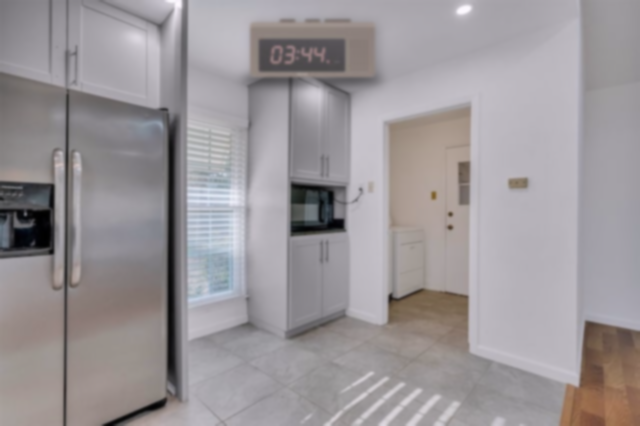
h=3 m=44
